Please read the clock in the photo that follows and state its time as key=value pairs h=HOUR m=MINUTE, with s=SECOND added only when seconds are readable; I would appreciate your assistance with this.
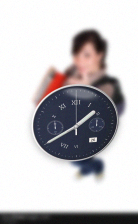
h=1 m=40
